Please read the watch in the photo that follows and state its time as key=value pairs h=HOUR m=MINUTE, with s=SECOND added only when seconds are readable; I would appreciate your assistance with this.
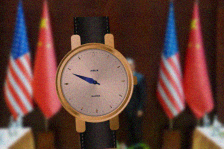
h=9 m=49
